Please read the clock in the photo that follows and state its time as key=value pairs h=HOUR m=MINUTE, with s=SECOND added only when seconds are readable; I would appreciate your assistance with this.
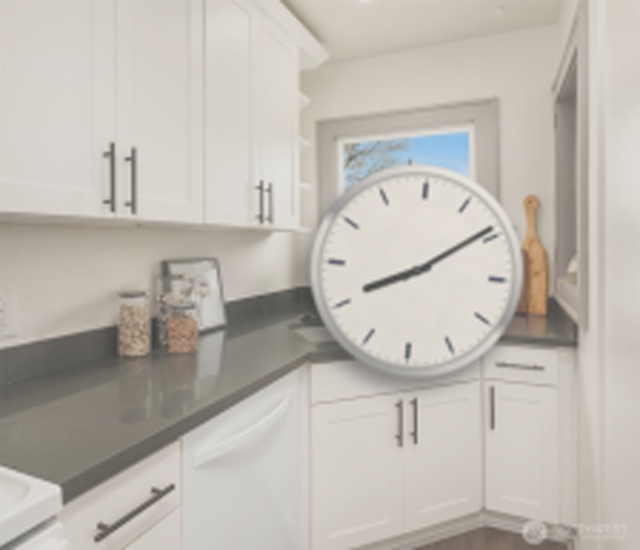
h=8 m=9
